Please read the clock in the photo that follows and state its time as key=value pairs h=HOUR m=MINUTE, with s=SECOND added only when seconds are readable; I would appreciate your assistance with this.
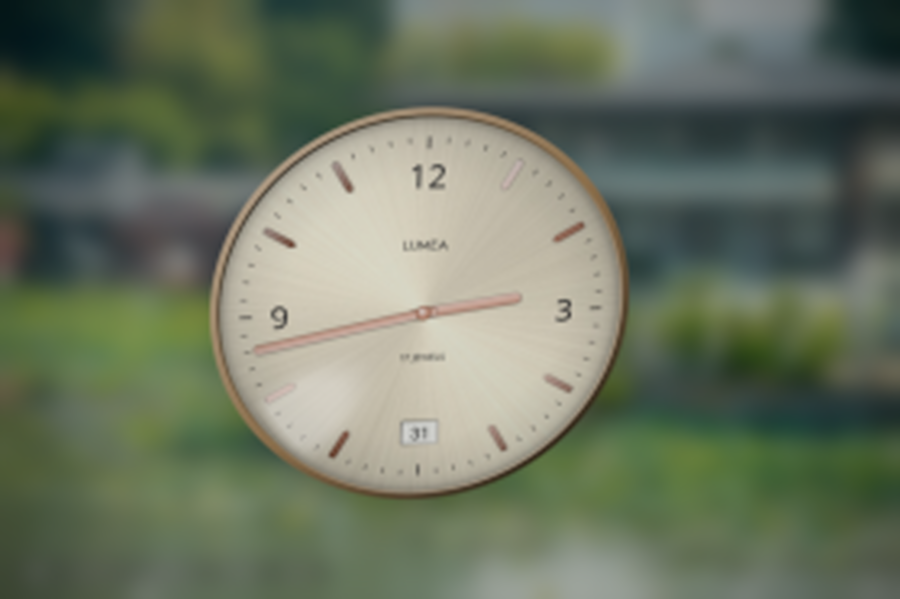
h=2 m=43
